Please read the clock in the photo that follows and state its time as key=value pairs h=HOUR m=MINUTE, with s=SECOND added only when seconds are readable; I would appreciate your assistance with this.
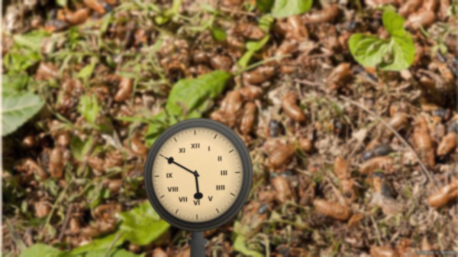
h=5 m=50
